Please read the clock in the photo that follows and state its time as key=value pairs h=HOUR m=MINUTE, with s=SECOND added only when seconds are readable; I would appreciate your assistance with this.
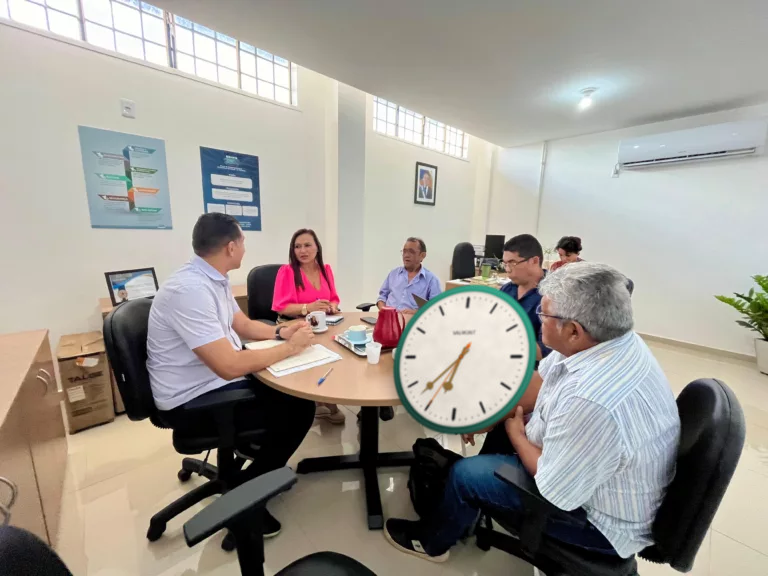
h=6 m=37 s=35
